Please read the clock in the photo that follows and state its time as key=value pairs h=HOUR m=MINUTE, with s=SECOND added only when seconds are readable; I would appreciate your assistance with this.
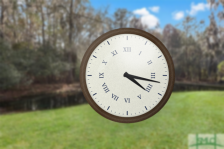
h=4 m=17
